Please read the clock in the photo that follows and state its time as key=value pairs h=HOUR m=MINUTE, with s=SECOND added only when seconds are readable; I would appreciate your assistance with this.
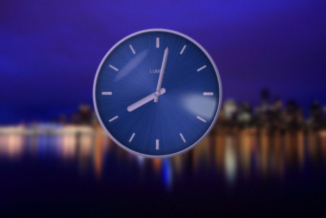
h=8 m=2
